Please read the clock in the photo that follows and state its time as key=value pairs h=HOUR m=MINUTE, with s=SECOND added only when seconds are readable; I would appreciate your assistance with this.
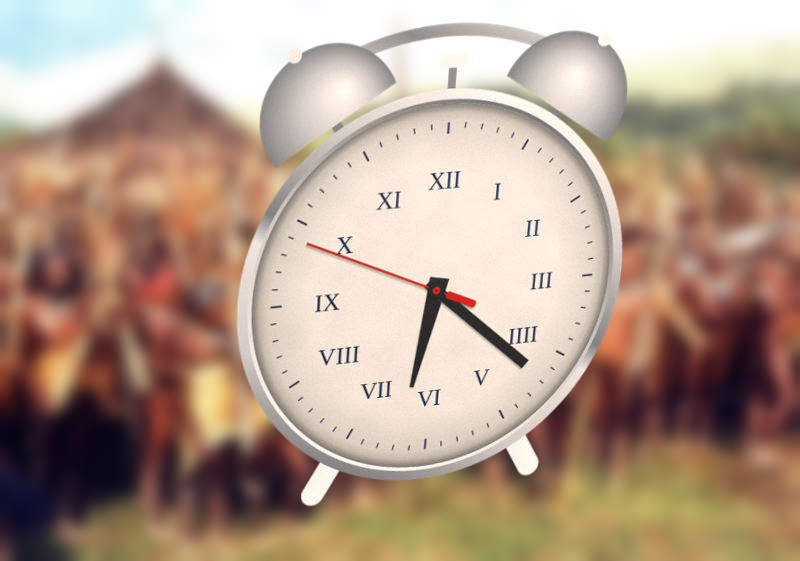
h=6 m=21 s=49
